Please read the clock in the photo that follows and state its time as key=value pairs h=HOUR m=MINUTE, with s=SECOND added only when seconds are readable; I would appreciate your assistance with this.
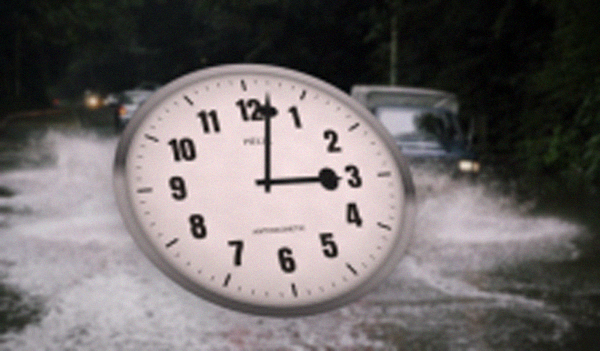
h=3 m=2
